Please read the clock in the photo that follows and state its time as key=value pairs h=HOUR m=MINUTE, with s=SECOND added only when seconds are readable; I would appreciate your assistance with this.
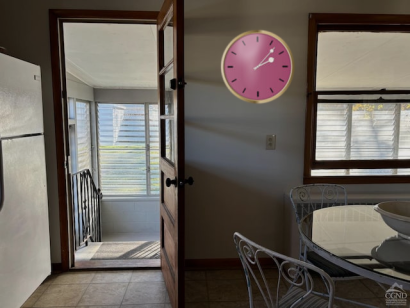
h=2 m=7
